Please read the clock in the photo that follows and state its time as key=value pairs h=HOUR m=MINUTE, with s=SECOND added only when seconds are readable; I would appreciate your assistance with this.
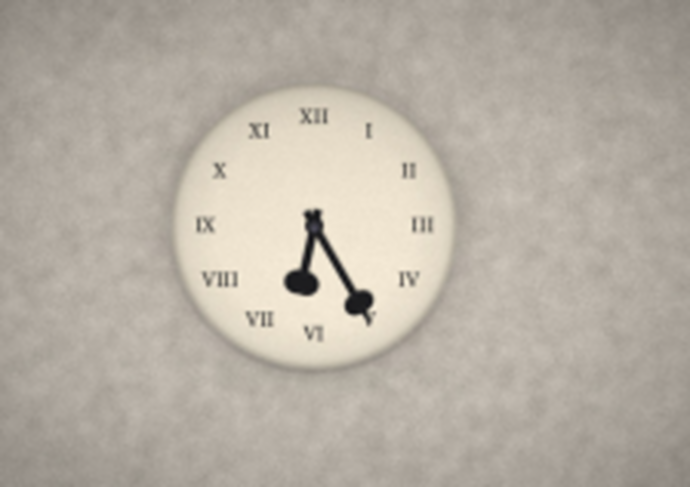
h=6 m=25
